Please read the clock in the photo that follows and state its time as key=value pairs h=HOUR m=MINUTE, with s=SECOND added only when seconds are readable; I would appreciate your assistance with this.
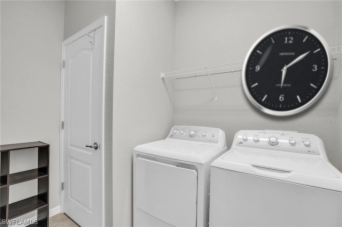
h=6 m=9
